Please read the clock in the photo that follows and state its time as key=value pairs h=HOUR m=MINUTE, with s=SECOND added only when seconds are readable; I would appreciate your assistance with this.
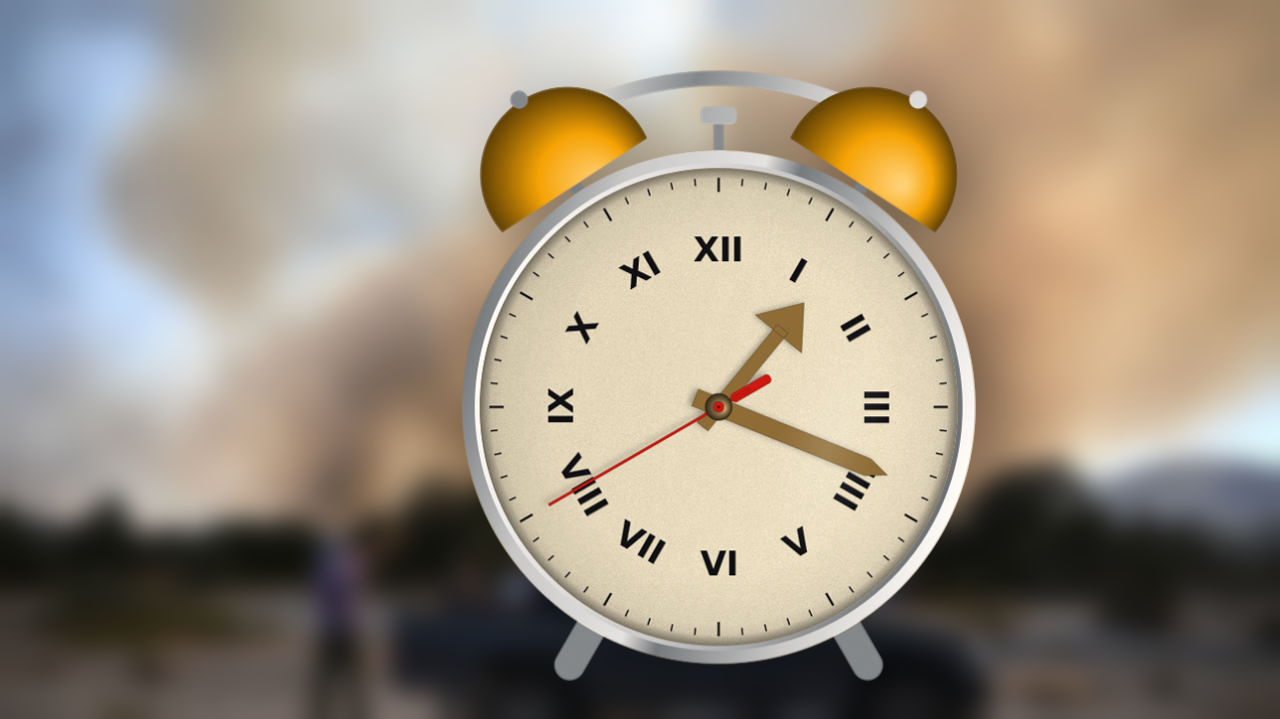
h=1 m=18 s=40
